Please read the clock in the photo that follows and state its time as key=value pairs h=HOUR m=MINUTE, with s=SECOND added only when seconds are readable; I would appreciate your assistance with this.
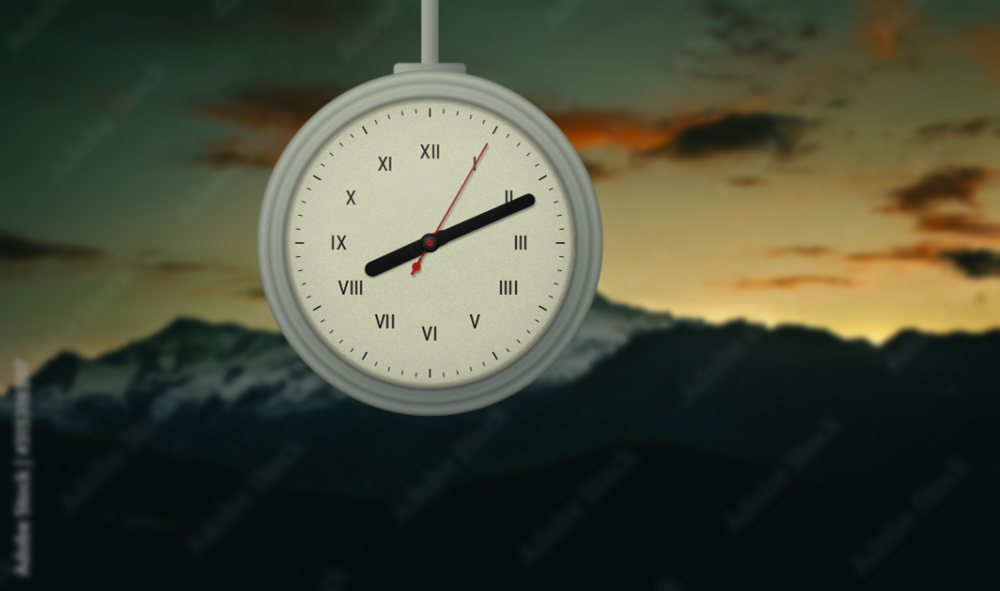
h=8 m=11 s=5
